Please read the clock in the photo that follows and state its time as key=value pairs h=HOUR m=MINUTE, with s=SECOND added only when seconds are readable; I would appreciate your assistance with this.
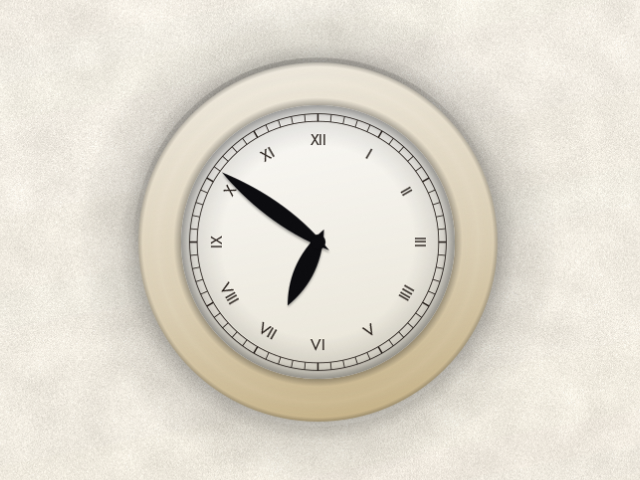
h=6 m=51
